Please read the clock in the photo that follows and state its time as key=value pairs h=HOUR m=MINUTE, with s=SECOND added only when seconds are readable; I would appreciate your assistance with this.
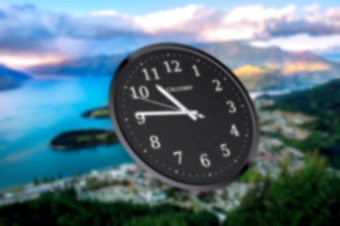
h=10 m=45 s=49
